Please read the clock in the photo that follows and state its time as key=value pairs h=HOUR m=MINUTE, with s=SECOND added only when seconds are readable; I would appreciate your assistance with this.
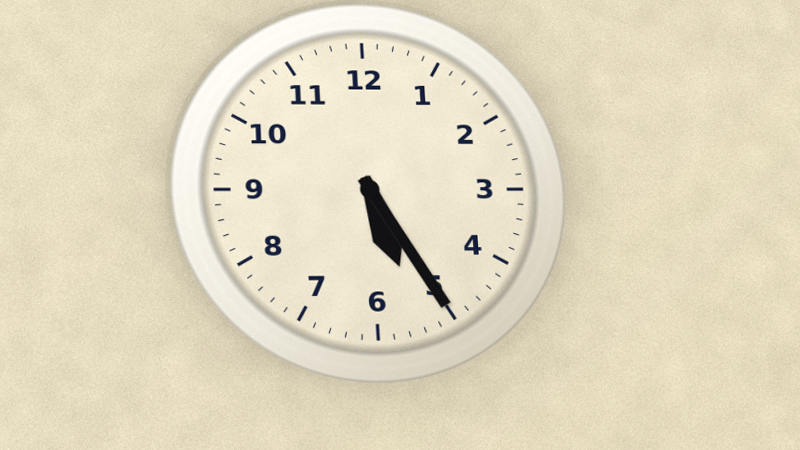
h=5 m=25
